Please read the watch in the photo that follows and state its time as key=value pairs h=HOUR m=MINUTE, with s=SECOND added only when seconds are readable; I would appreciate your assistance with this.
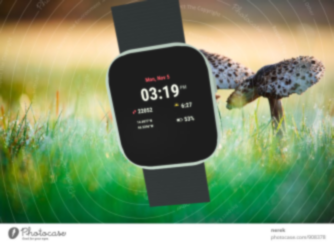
h=3 m=19
